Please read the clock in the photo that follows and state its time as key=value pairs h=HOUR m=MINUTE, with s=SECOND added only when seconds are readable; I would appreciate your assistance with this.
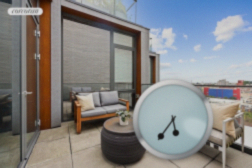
h=5 m=36
